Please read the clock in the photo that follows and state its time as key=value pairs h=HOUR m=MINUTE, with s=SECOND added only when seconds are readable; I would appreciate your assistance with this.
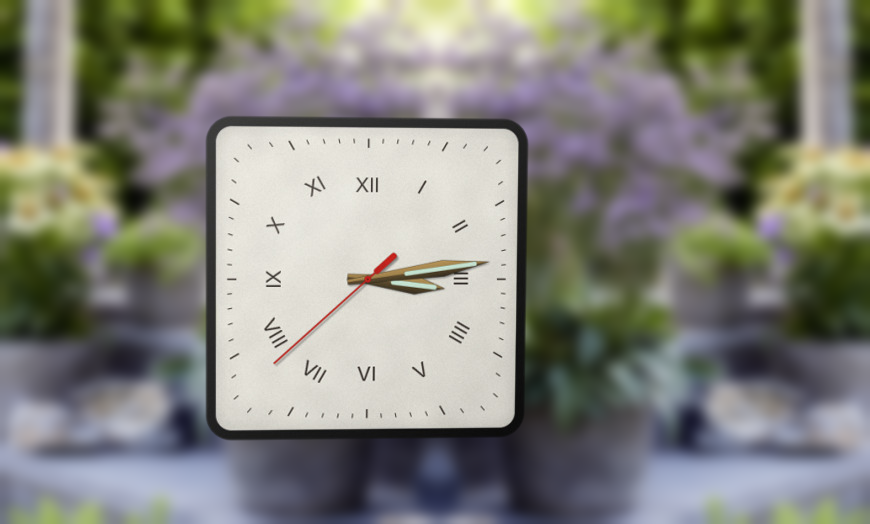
h=3 m=13 s=38
